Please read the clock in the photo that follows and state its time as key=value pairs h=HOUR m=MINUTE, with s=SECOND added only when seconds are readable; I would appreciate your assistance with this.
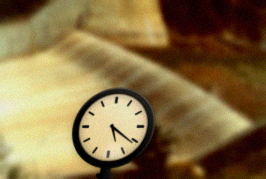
h=5 m=21
